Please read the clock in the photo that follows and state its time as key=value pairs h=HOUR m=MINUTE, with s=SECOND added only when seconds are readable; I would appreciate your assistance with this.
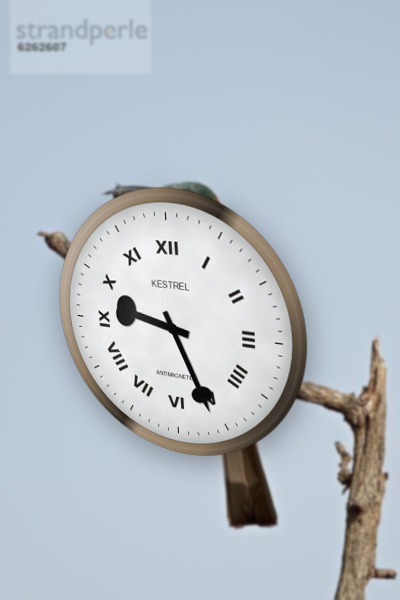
h=9 m=26
